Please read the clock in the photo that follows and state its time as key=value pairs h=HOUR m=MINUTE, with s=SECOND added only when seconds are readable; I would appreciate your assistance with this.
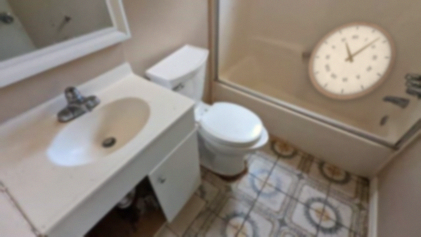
h=11 m=8
